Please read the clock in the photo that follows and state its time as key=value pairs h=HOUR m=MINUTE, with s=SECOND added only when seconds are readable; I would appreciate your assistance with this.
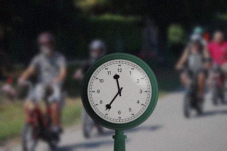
h=11 m=36
